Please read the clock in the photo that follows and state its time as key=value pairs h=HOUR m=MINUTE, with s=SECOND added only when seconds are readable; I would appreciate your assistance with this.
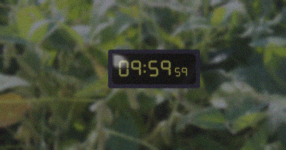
h=9 m=59 s=59
